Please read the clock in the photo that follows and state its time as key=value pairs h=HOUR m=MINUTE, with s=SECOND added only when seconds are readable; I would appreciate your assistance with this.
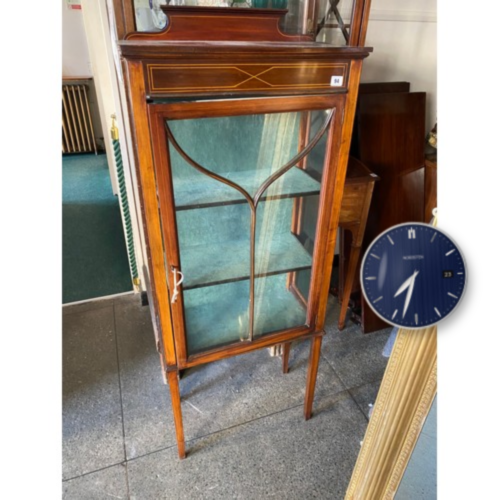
h=7 m=33
